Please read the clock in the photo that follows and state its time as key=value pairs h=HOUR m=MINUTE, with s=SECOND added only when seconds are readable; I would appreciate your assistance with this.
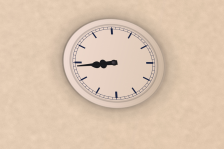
h=8 m=44
